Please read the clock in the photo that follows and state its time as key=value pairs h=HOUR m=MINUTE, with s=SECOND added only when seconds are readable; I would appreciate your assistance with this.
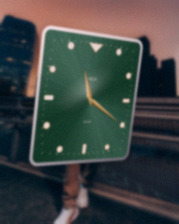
h=11 m=20
